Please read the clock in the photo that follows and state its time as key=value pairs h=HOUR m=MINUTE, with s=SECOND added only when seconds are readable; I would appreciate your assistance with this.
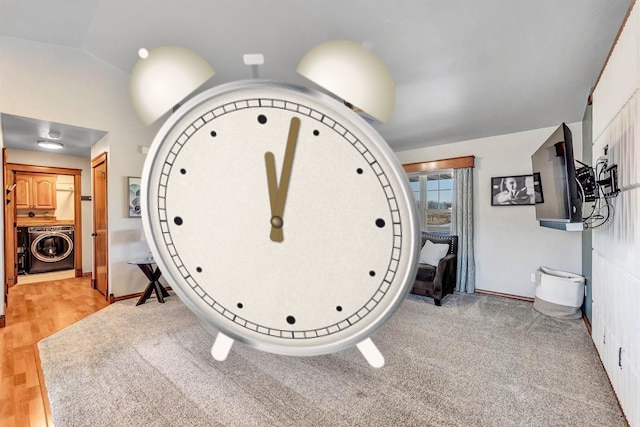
h=12 m=3
